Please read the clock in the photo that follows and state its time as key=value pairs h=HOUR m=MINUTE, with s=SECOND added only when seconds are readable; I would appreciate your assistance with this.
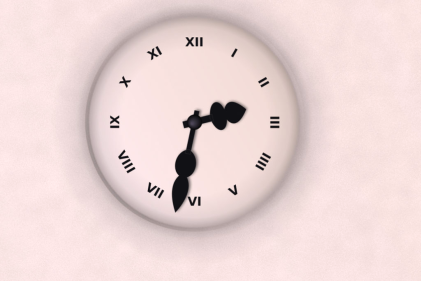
h=2 m=32
